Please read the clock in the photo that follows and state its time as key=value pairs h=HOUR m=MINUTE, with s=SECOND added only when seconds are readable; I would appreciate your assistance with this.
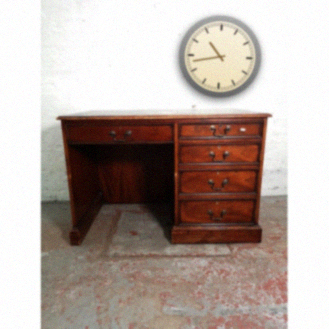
h=10 m=43
